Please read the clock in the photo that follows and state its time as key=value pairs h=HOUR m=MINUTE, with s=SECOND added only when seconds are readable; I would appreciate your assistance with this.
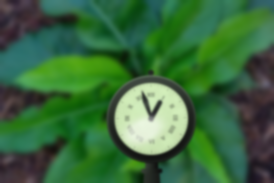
h=12 m=57
